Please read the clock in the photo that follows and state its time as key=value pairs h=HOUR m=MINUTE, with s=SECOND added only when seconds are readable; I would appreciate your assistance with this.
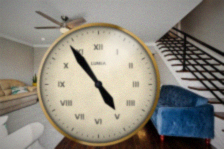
h=4 m=54
